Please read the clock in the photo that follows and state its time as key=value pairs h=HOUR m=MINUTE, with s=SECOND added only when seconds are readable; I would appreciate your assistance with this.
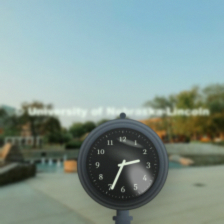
h=2 m=34
